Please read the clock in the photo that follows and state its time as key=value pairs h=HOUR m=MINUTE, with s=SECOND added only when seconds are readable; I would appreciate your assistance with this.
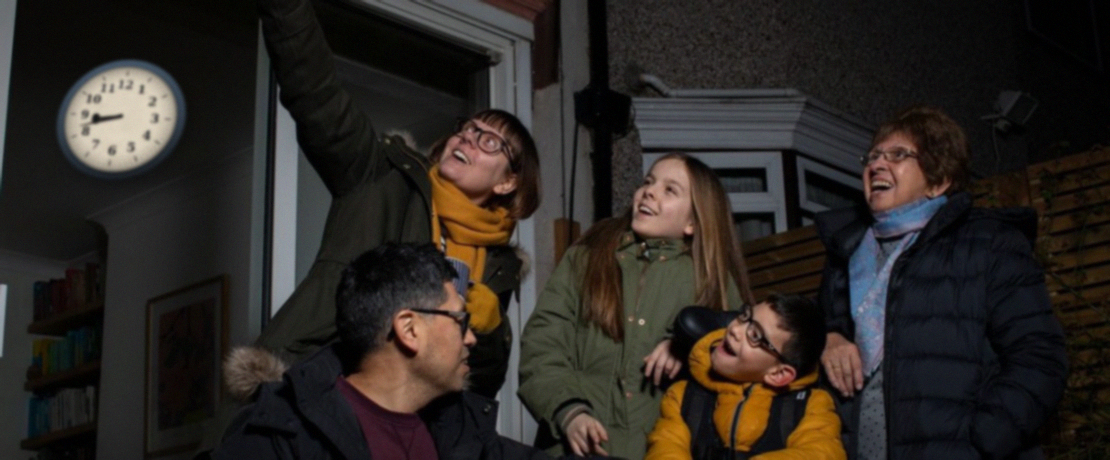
h=8 m=42
